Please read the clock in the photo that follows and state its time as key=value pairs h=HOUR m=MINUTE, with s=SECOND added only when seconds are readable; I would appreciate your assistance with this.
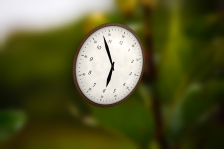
h=5 m=53
